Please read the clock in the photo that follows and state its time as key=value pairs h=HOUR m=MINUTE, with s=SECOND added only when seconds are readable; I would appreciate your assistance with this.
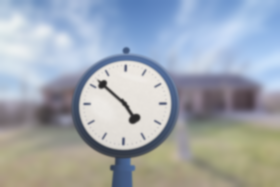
h=4 m=52
